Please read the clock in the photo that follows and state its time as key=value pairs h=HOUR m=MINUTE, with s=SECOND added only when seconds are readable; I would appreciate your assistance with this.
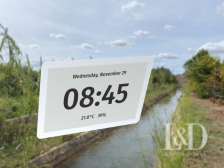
h=8 m=45
